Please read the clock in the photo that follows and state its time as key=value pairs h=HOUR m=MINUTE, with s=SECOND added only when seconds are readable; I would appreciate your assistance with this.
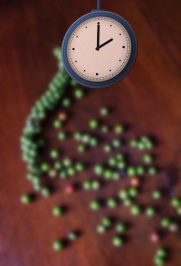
h=2 m=0
